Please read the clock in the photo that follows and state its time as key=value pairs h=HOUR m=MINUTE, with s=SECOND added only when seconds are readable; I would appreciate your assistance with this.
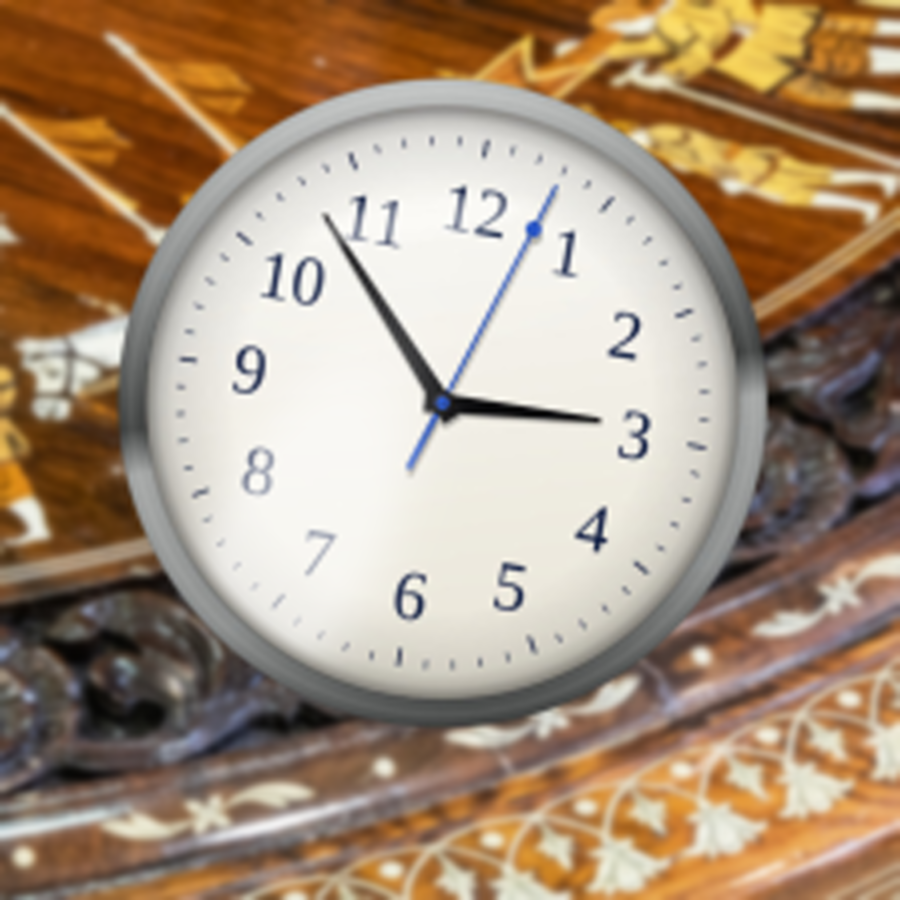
h=2 m=53 s=3
